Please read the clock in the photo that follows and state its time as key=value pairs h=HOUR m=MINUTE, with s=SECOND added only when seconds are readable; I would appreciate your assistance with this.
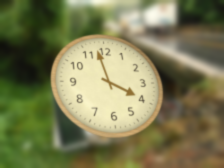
h=3 m=58
